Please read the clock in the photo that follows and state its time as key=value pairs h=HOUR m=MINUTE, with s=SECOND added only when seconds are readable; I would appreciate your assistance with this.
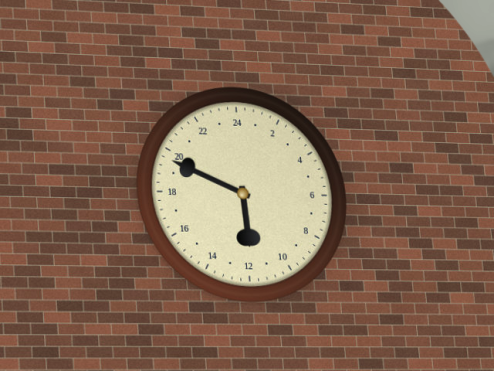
h=11 m=49
